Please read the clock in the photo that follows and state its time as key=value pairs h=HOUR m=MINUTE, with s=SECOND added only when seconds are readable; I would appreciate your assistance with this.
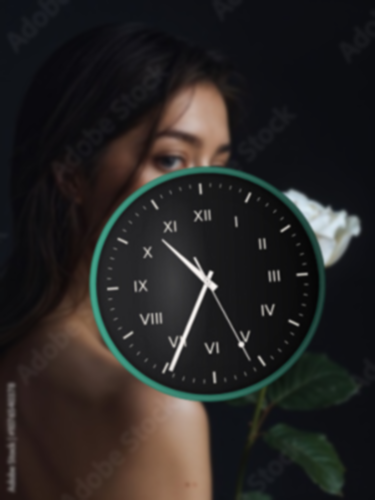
h=10 m=34 s=26
